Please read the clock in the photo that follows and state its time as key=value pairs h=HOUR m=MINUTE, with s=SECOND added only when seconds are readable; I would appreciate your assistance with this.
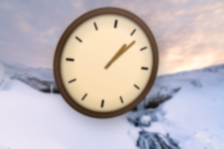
h=1 m=7
